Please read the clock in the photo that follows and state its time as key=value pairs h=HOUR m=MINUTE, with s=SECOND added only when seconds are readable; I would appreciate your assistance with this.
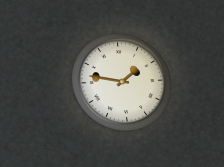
h=1 m=47
